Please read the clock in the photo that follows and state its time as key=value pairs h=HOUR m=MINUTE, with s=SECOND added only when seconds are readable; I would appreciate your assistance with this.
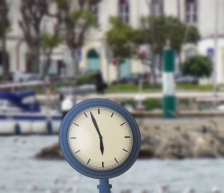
h=5 m=57
